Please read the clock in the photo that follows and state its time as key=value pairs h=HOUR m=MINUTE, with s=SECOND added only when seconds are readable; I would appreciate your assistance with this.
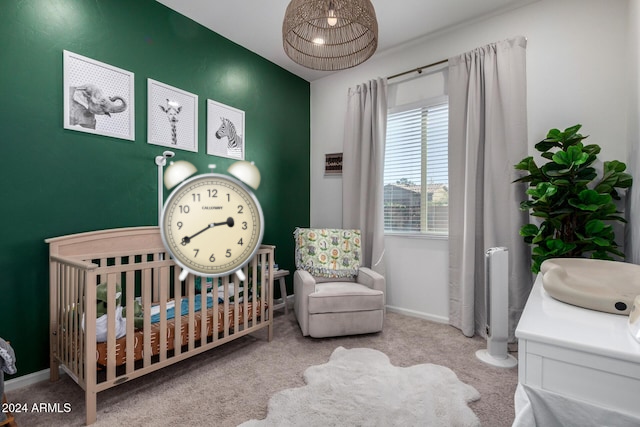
h=2 m=40
